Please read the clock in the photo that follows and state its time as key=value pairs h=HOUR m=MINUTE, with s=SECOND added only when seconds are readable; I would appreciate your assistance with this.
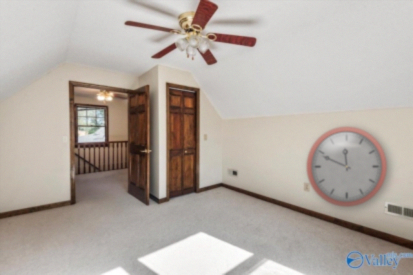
h=11 m=49
